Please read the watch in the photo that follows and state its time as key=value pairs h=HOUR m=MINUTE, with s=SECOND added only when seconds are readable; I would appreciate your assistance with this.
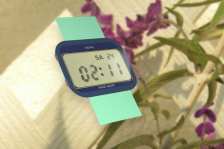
h=2 m=11
